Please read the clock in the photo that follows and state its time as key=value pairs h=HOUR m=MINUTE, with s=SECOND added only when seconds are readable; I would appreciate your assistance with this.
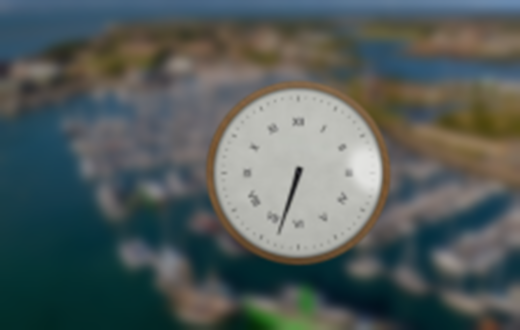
h=6 m=33
